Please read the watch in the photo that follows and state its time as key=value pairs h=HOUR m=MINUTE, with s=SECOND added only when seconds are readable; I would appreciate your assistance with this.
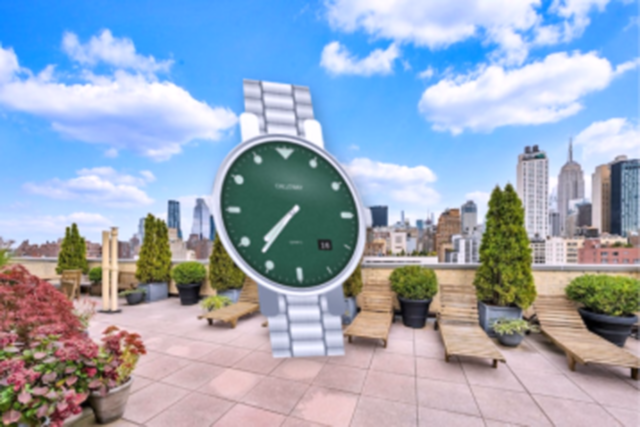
h=7 m=37
